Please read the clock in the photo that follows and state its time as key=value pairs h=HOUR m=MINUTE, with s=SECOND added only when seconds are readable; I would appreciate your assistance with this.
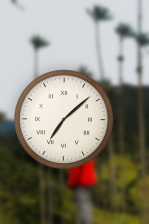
h=7 m=8
